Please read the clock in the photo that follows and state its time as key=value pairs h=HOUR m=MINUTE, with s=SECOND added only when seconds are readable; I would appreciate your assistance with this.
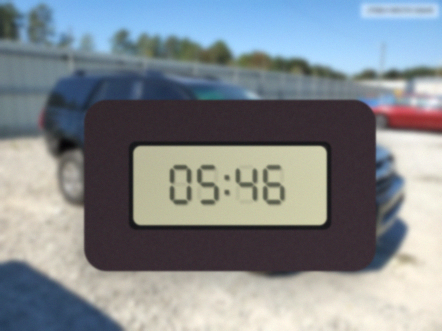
h=5 m=46
